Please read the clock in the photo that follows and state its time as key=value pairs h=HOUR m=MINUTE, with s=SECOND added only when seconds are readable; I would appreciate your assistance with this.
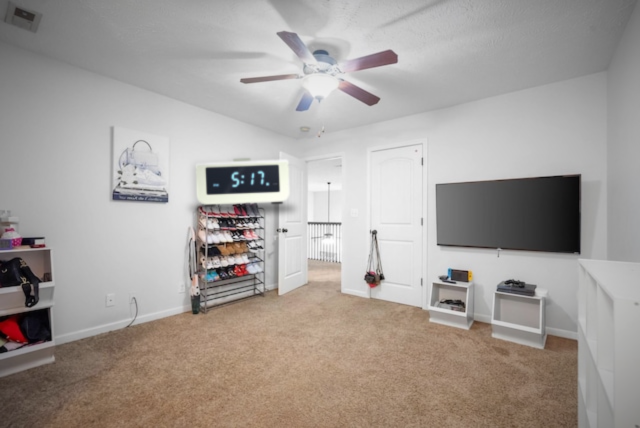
h=5 m=17
